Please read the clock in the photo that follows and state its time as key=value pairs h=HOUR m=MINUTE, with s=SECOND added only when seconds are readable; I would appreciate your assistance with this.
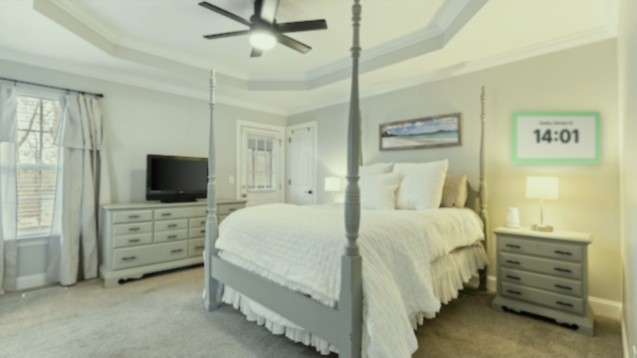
h=14 m=1
